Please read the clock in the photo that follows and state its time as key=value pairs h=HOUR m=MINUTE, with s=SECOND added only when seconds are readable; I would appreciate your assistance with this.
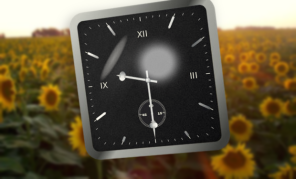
h=9 m=30
